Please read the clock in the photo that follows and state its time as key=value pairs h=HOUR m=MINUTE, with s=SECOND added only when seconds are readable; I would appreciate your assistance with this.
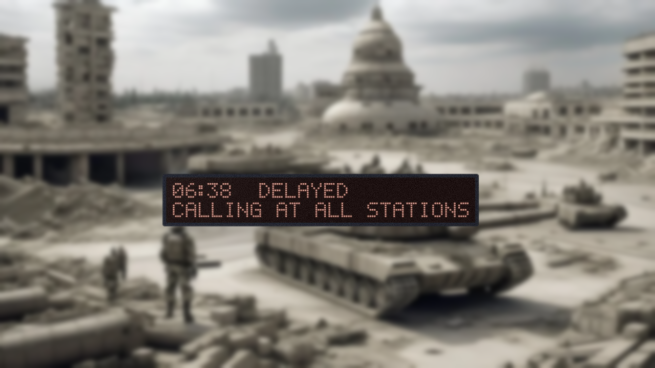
h=6 m=38
